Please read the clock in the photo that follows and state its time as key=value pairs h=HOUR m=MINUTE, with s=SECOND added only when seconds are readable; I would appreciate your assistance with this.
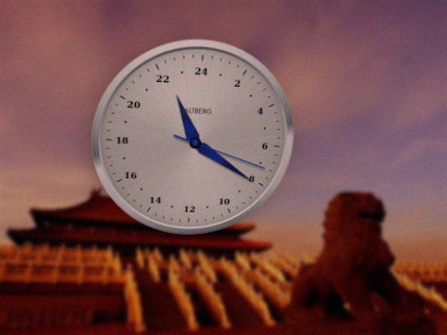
h=22 m=20 s=18
